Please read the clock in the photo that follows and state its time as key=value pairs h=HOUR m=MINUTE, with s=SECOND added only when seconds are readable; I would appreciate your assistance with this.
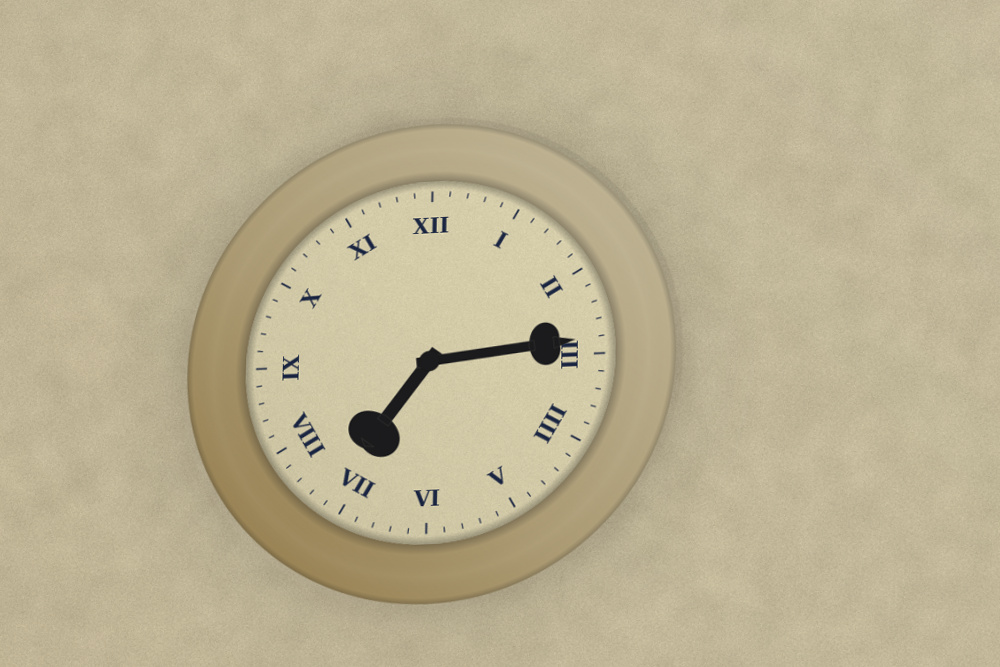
h=7 m=14
